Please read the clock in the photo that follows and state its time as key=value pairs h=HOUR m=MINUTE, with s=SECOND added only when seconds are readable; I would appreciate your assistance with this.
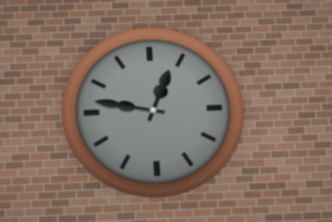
h=12 m=47
